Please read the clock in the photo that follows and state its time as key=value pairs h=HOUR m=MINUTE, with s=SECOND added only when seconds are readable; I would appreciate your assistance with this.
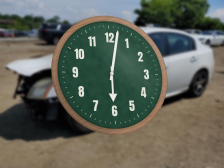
h=6 m=2
